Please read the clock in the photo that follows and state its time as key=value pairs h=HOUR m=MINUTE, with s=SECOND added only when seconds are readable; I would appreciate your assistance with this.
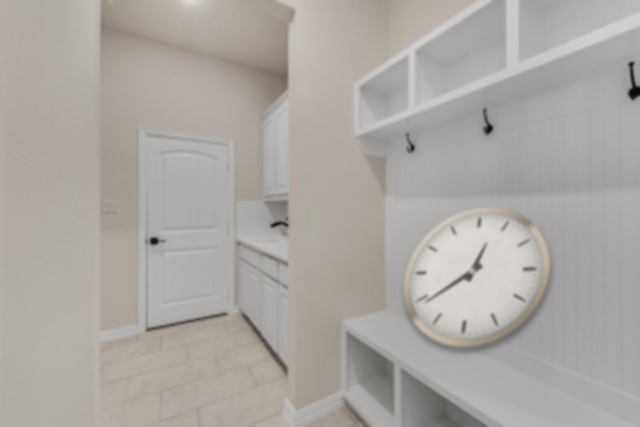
h=12 m=39
